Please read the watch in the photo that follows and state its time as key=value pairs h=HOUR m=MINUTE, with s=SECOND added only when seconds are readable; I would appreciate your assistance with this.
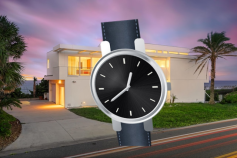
h=12 m=39
